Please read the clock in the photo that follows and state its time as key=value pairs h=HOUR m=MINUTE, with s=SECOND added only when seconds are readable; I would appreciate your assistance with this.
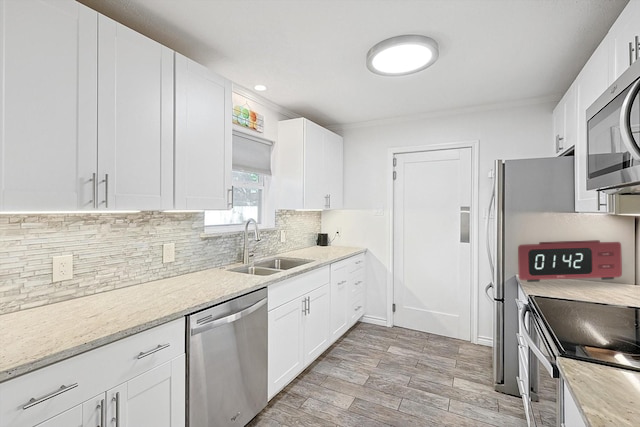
h=1 m=42
